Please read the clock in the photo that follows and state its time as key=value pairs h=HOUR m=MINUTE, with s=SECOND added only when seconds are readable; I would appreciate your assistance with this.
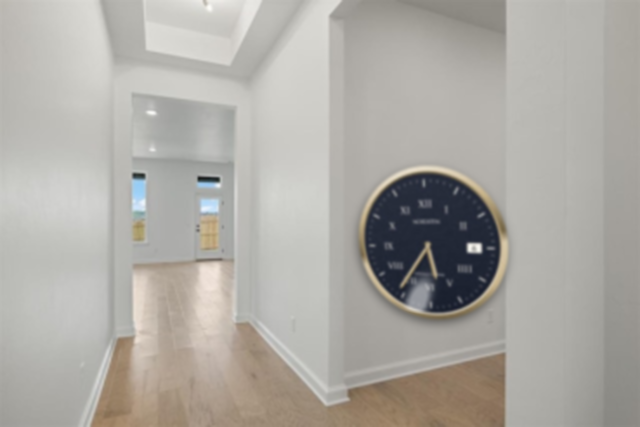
h=5 m=36
